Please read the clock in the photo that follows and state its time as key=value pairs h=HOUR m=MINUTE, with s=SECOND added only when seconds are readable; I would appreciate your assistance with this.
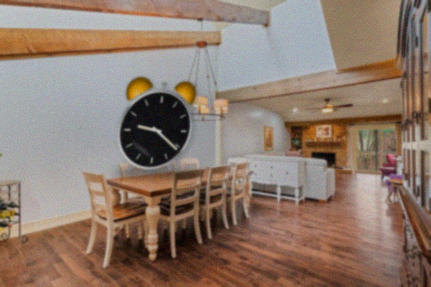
h=9 m=21
